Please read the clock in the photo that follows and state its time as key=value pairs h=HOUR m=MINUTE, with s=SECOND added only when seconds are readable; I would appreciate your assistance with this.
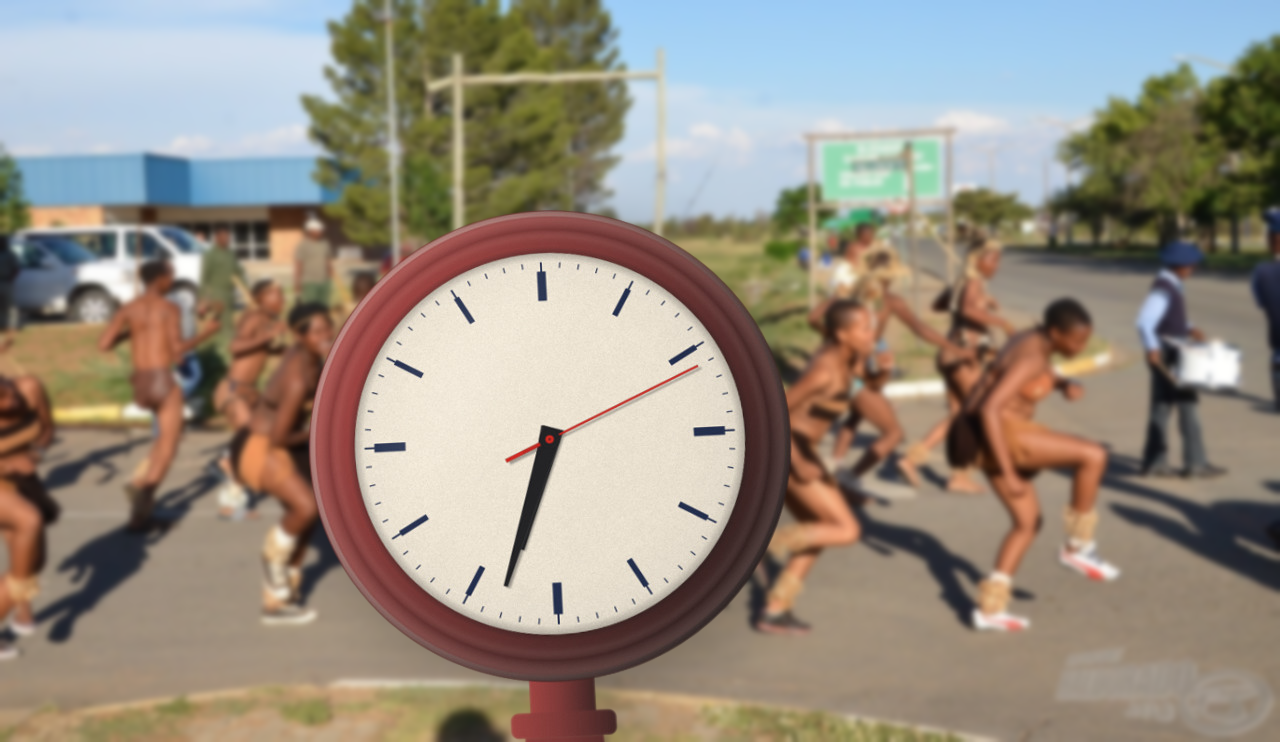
h=6 m=33 s=11
